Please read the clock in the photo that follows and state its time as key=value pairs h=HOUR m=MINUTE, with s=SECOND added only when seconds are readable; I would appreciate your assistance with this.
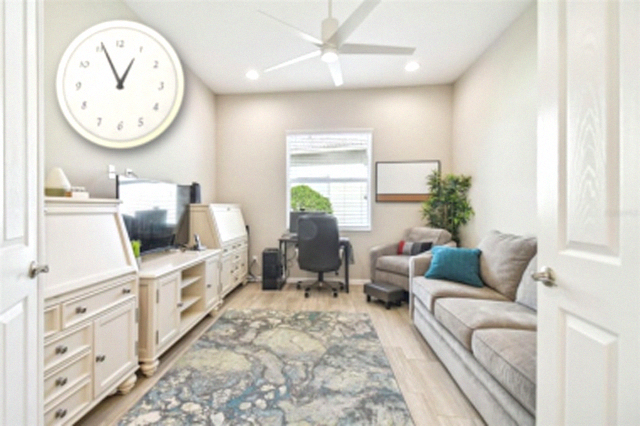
h=12 m=56
